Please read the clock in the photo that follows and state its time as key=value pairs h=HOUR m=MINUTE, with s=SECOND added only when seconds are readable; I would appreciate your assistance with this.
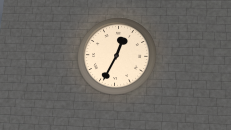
h=12 m=34
